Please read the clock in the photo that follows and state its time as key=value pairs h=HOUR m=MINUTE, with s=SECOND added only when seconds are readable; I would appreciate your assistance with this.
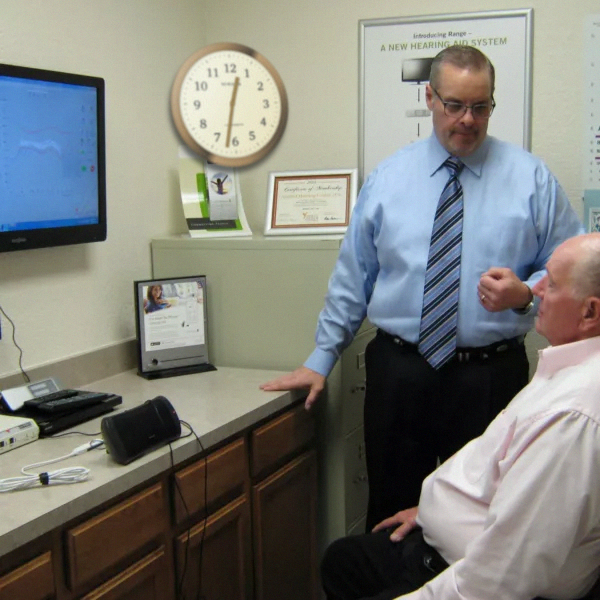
h=12 m=32
